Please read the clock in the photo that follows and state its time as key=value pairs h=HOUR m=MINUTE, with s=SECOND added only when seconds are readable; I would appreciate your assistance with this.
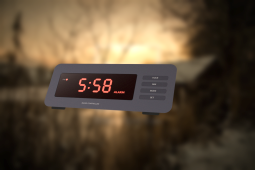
h=5 m=58
